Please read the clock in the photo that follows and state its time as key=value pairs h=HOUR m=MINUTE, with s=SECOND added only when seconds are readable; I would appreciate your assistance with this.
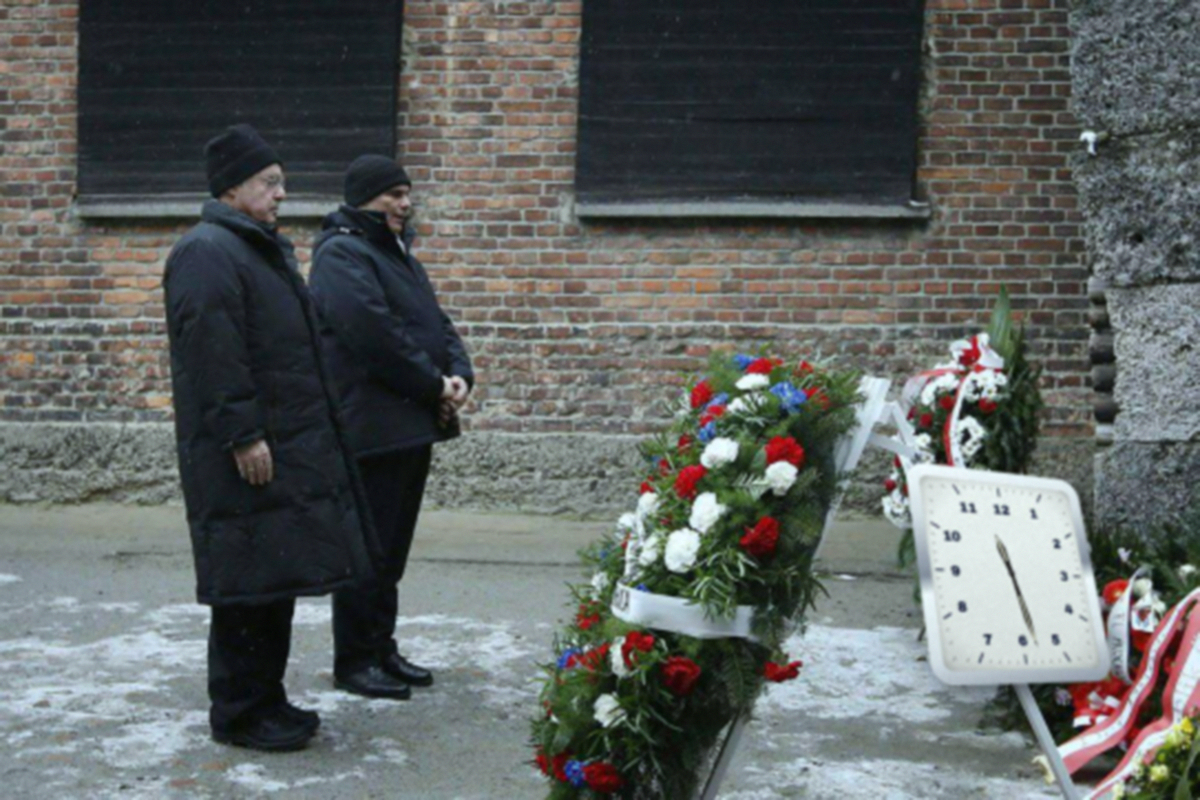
h=11 m=28
